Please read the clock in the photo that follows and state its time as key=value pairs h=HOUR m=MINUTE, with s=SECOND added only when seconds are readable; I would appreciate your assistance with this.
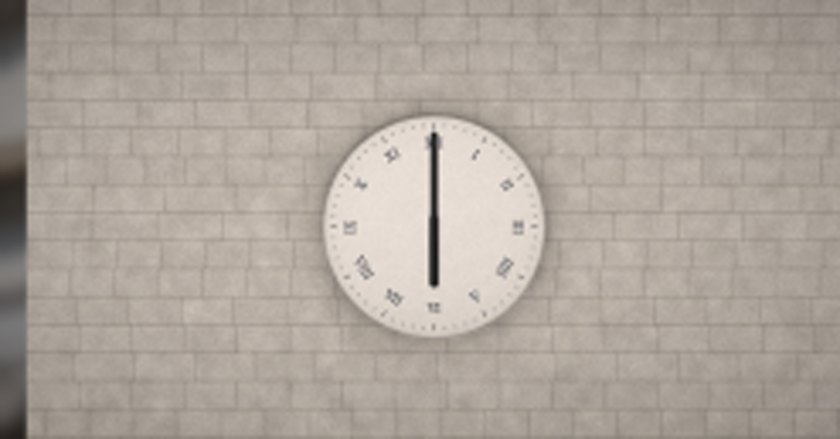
h=6 m=0
